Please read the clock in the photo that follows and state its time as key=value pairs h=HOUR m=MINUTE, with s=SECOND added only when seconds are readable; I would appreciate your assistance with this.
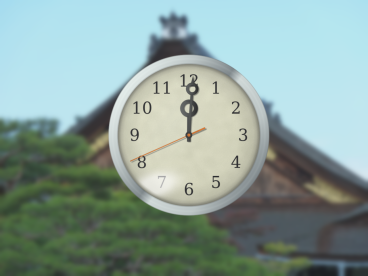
h=12 m=0 s=41
